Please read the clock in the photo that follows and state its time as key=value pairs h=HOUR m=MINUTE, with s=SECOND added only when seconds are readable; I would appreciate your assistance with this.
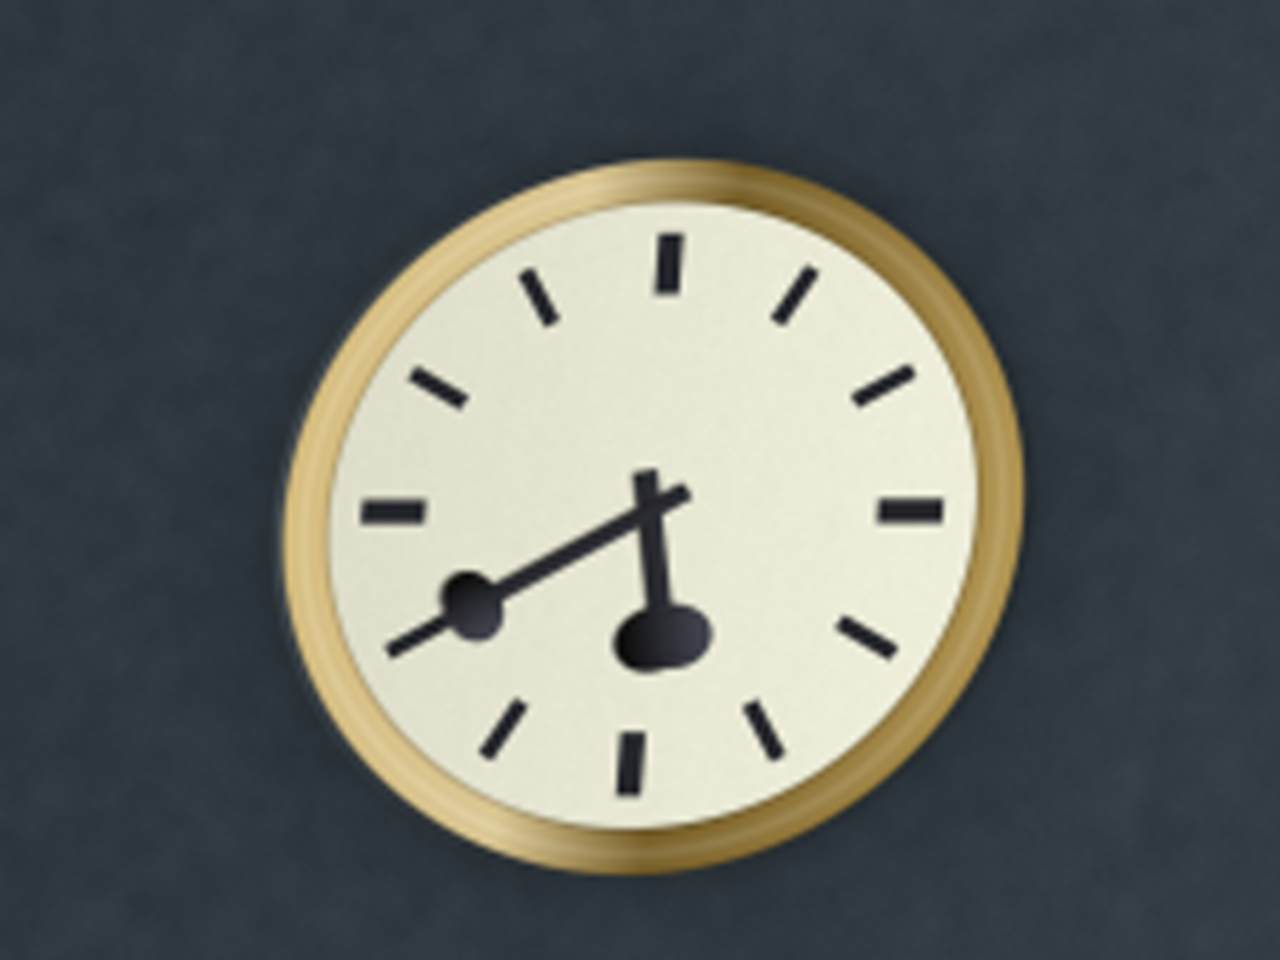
h=5 m=40
